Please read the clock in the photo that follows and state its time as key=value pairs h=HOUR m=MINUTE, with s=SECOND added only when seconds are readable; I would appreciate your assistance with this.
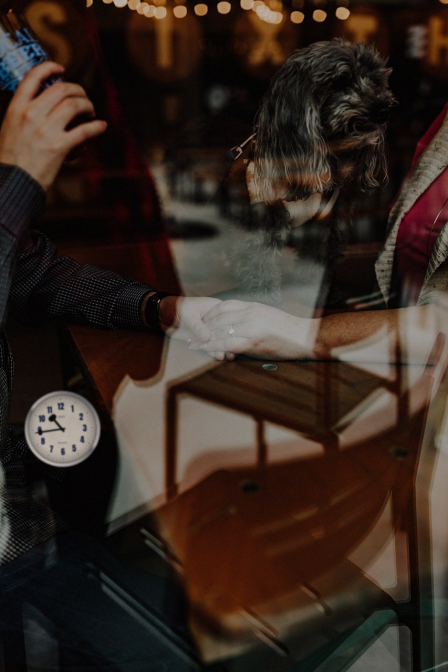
h=10 m=44
